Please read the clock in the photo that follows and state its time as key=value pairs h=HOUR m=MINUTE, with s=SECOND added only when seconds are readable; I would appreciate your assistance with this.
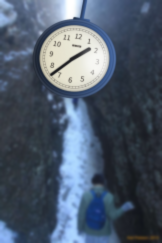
h=1 m=37
